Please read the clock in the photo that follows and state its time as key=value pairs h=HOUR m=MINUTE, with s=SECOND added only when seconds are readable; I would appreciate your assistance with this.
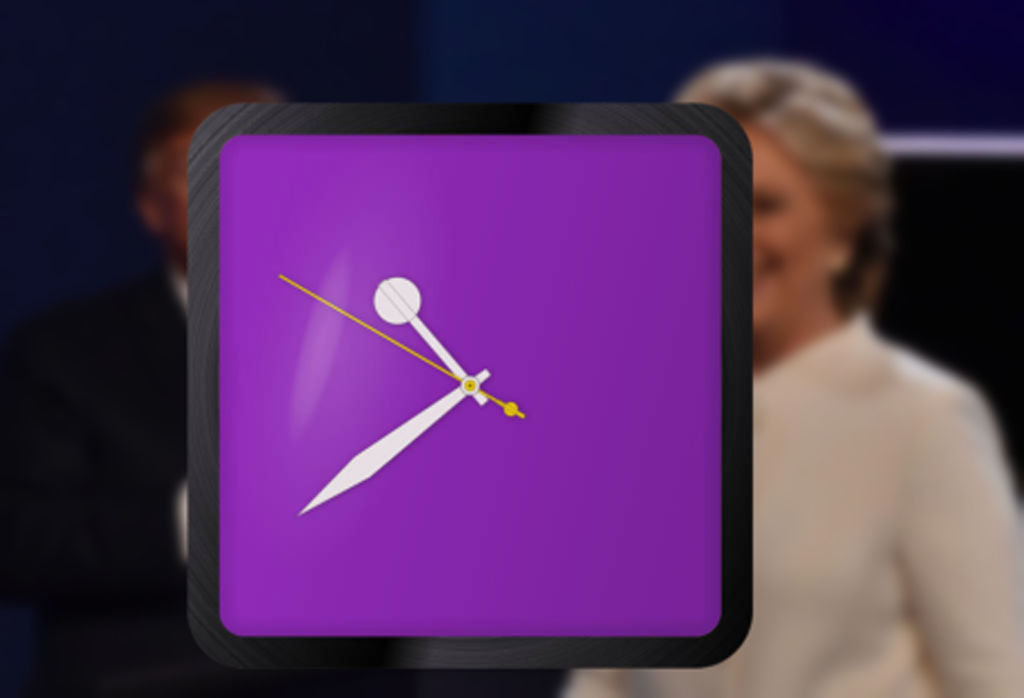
h=10 m=38 s=50
